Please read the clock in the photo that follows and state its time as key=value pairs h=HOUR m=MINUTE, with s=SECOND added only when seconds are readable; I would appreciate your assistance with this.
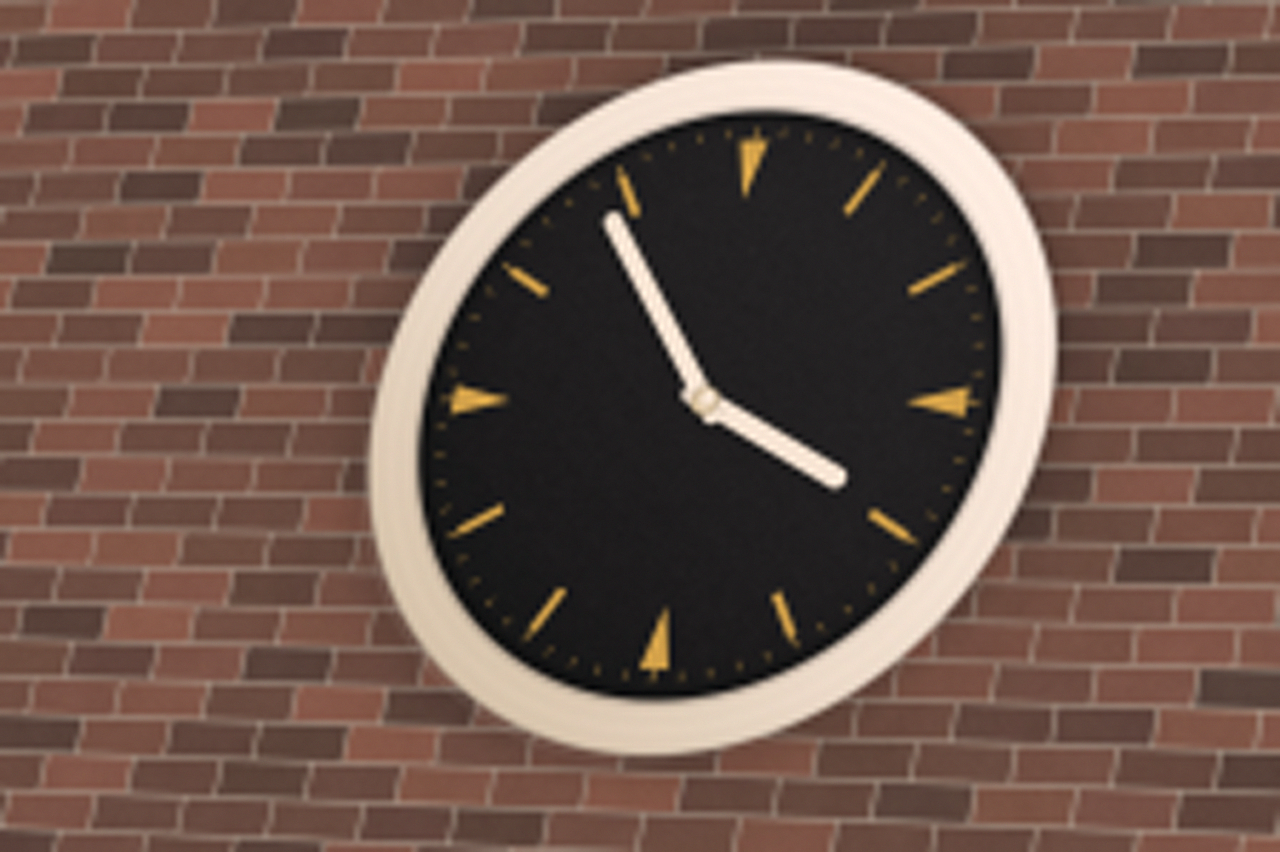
h=3 m=54
